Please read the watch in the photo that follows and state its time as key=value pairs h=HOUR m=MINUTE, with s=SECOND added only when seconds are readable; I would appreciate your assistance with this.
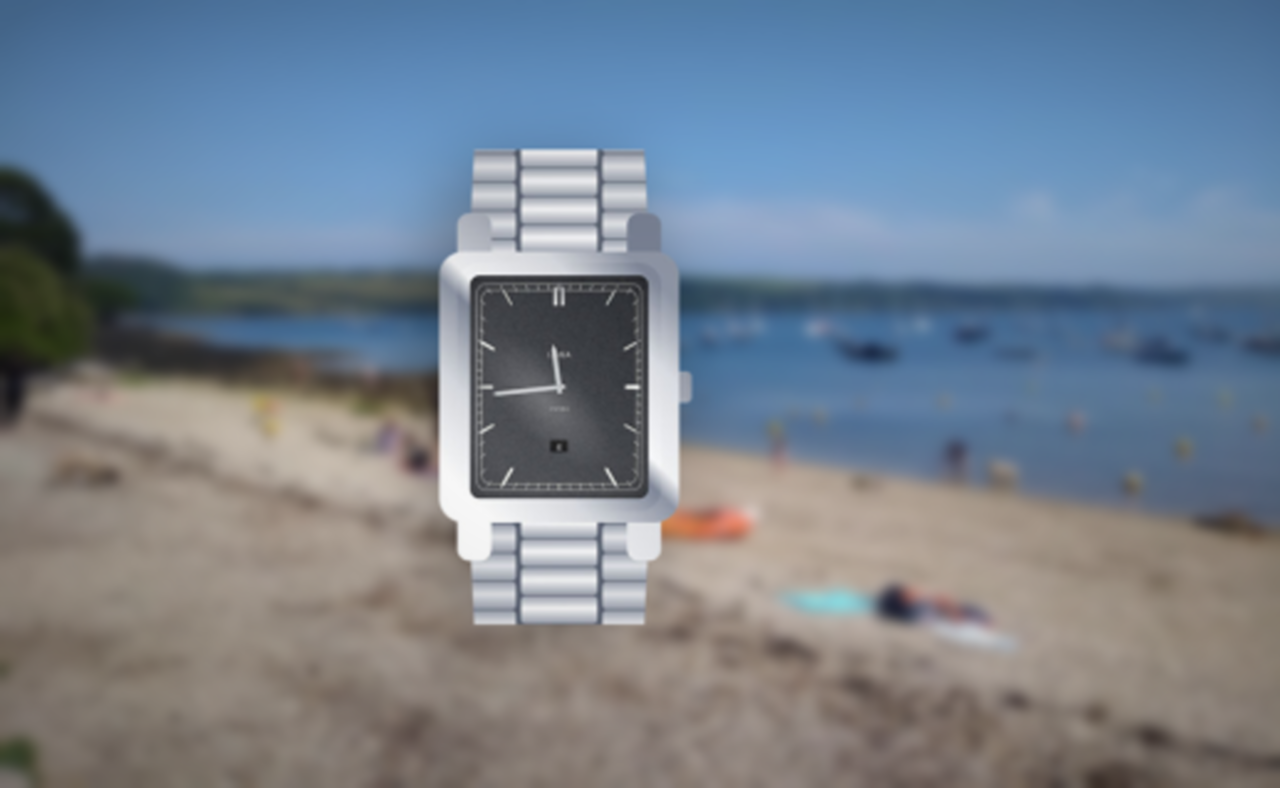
h=11 m=44
